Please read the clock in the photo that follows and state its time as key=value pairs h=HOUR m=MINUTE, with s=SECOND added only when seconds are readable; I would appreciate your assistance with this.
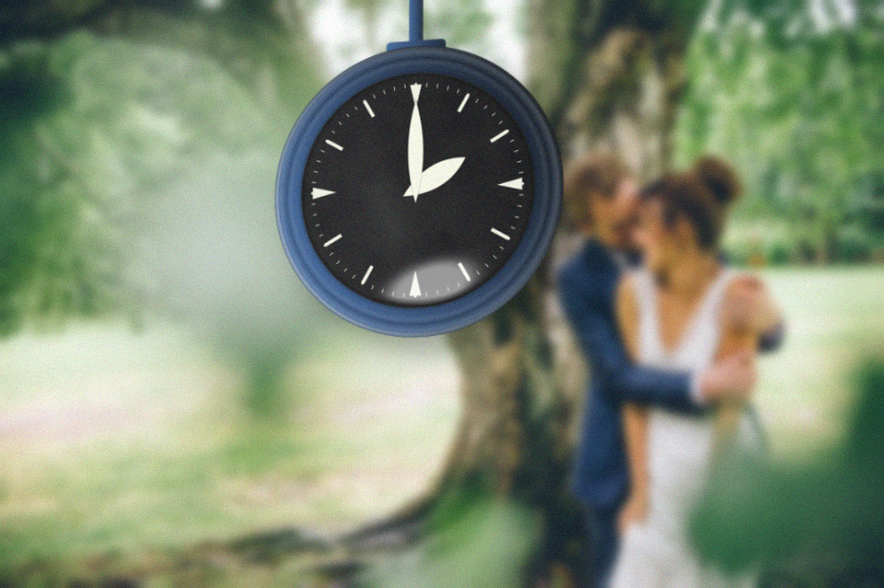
h=2 m=0
